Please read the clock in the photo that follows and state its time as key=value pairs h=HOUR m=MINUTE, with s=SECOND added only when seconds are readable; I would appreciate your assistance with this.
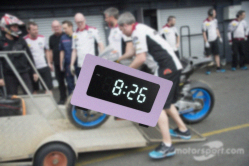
h=8 m=26
